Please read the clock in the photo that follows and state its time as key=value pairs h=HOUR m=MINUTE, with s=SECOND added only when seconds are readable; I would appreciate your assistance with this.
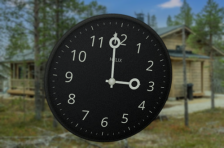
h=2 m=59
